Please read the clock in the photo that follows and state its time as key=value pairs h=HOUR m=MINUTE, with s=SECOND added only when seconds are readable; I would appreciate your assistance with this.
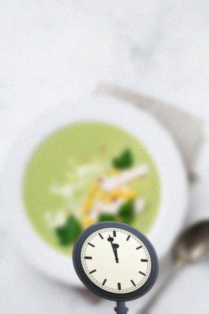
h=11 m=58
